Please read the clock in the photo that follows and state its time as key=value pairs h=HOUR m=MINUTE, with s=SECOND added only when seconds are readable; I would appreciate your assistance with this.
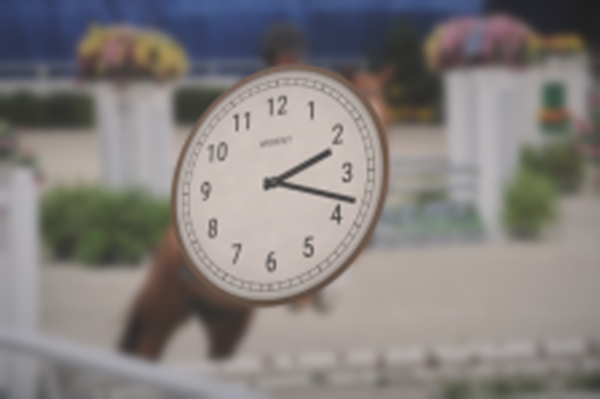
h=2 m=18
